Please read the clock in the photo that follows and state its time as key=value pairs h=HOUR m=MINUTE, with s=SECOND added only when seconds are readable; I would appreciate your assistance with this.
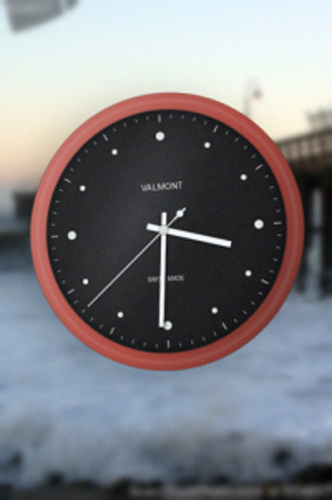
h=3 m=30 s=38
